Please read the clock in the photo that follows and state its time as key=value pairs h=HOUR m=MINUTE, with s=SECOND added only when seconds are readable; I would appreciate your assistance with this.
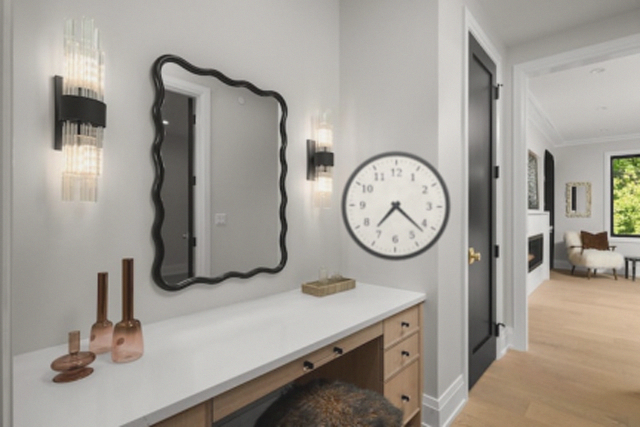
h=7 m=22
